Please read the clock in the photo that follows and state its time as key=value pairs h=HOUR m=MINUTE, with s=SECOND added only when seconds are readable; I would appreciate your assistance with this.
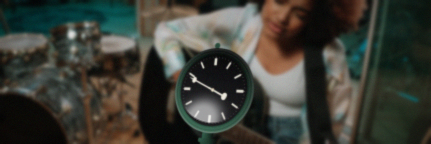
h=3 m=49
